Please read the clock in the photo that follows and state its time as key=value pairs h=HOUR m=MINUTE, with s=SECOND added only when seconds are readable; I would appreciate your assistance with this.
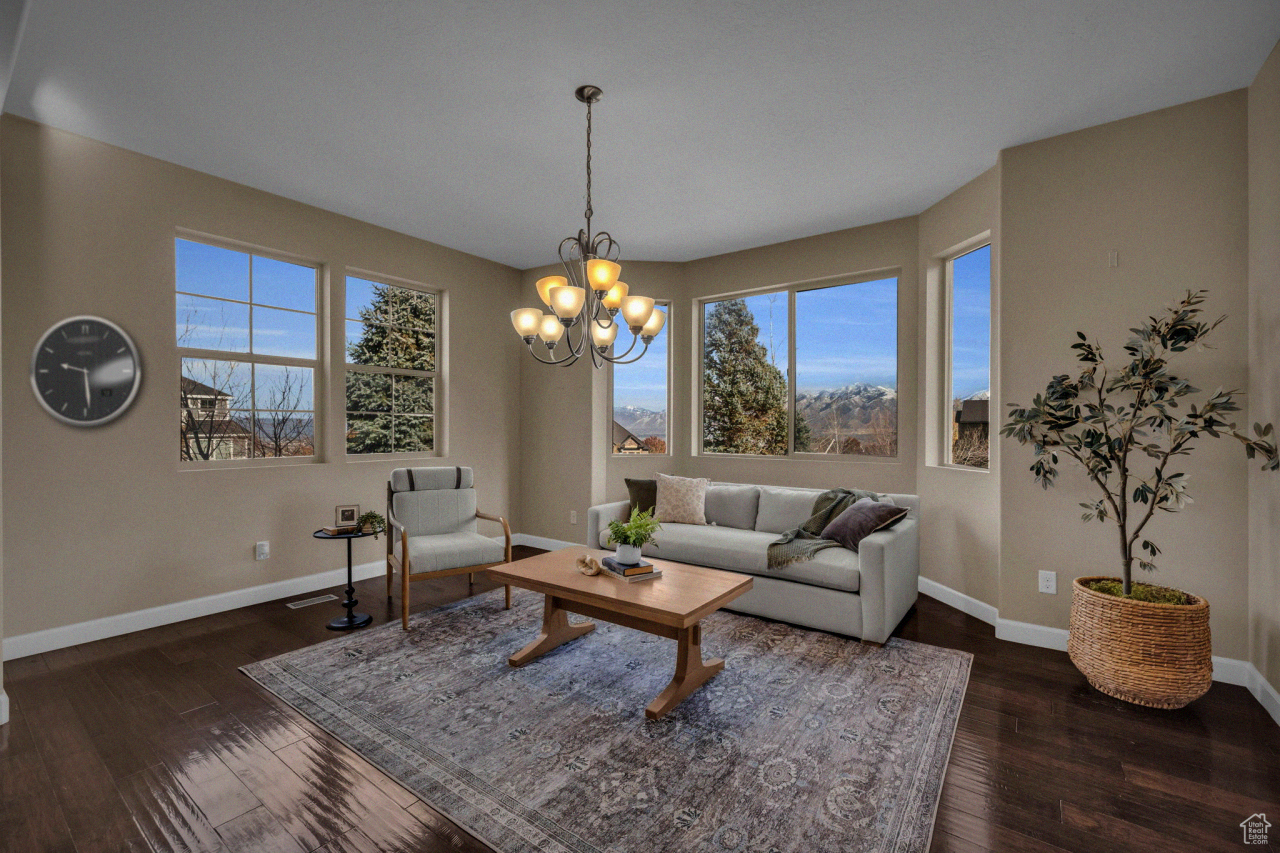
h=9 m=29
